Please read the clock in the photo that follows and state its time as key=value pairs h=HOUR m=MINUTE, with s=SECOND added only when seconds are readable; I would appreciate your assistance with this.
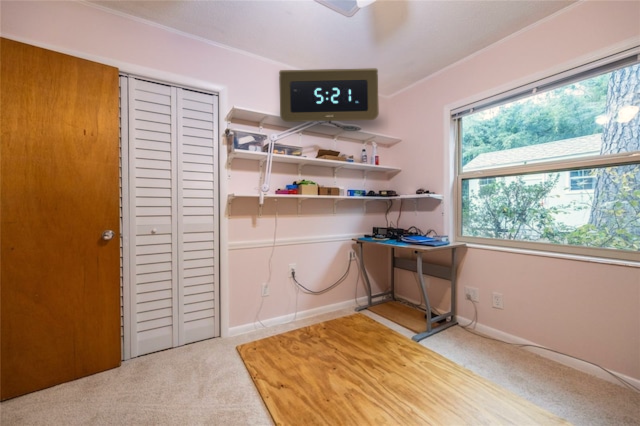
h=5 m=21
